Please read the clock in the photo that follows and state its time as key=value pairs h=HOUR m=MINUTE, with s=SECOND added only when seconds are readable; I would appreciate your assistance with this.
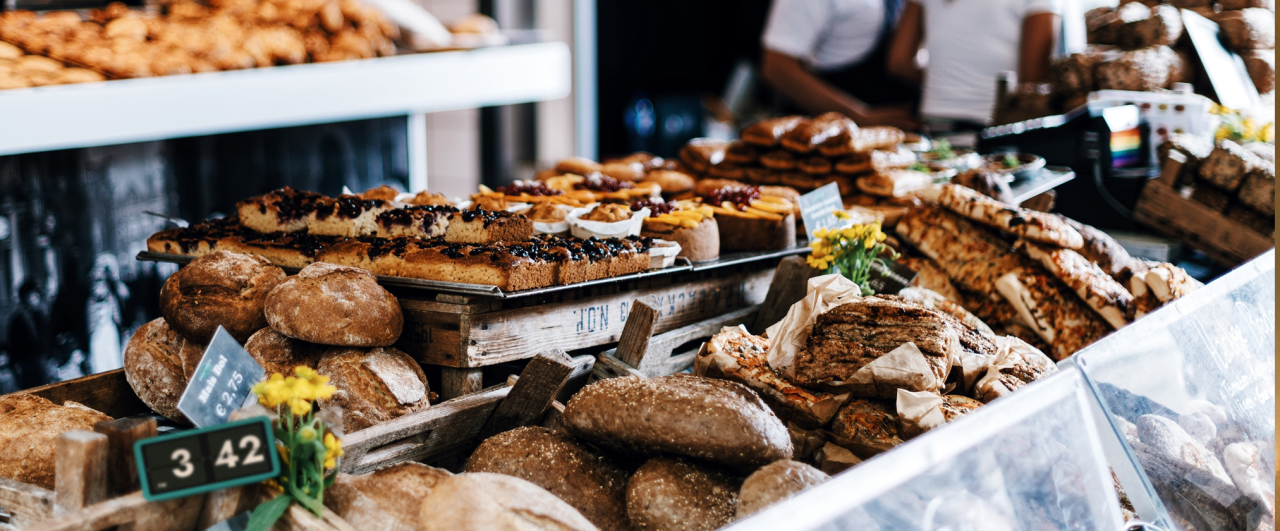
h=3 m=42
